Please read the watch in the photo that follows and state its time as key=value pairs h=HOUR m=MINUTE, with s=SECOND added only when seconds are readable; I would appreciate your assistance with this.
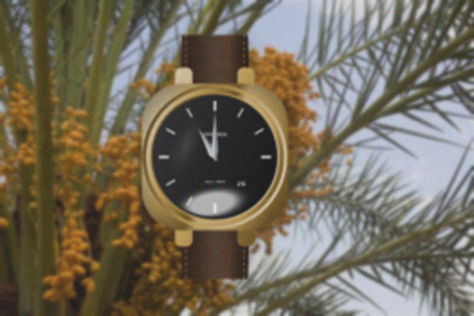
h=11 m=0
